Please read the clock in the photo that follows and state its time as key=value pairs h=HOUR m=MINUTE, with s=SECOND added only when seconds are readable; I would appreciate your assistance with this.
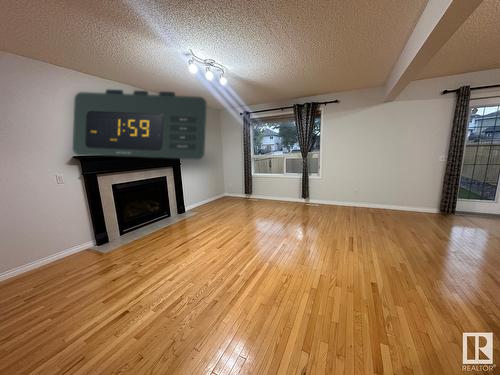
h=1 m=59
